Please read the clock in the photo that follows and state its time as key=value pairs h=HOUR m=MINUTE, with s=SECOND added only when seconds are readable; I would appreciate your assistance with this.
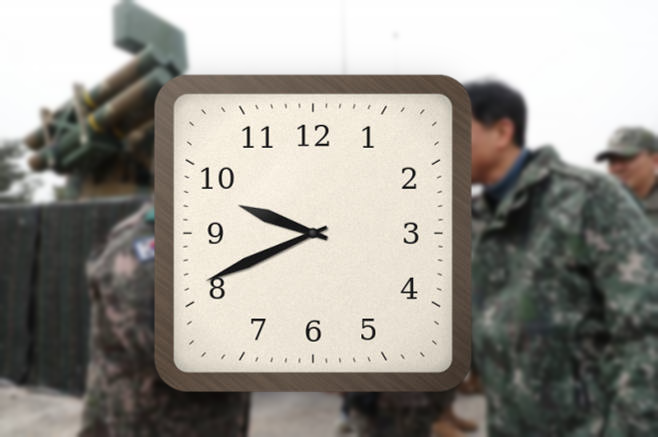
h=9 m=41
